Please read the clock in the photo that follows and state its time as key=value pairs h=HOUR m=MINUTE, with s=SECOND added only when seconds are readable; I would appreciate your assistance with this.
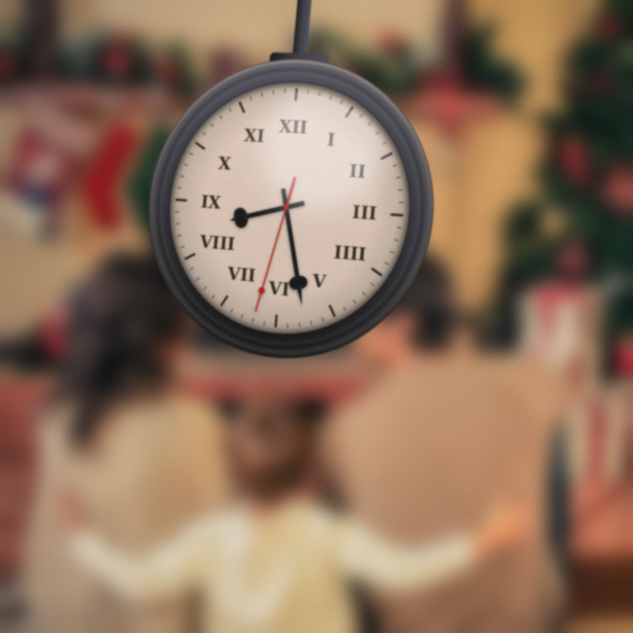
h=8 m=27 s=32
